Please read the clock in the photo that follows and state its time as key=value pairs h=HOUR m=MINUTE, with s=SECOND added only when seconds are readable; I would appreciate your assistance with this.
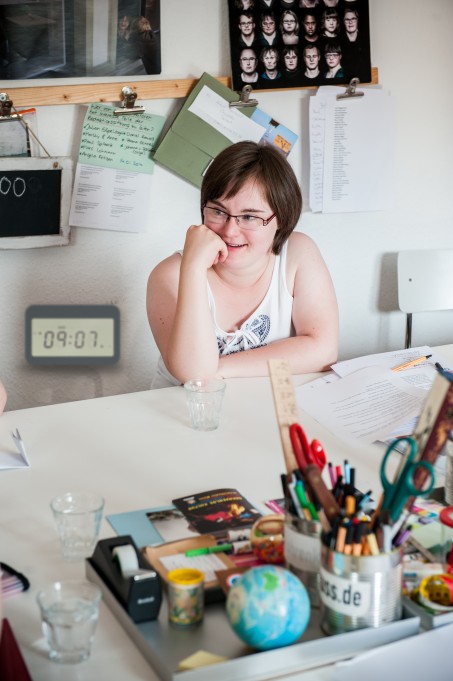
h=9 m=7
